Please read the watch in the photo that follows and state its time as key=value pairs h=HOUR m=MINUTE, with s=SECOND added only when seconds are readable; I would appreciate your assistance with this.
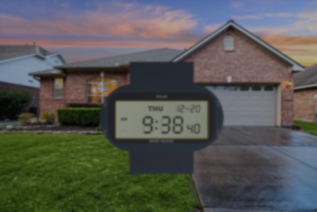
h=9 m=38
